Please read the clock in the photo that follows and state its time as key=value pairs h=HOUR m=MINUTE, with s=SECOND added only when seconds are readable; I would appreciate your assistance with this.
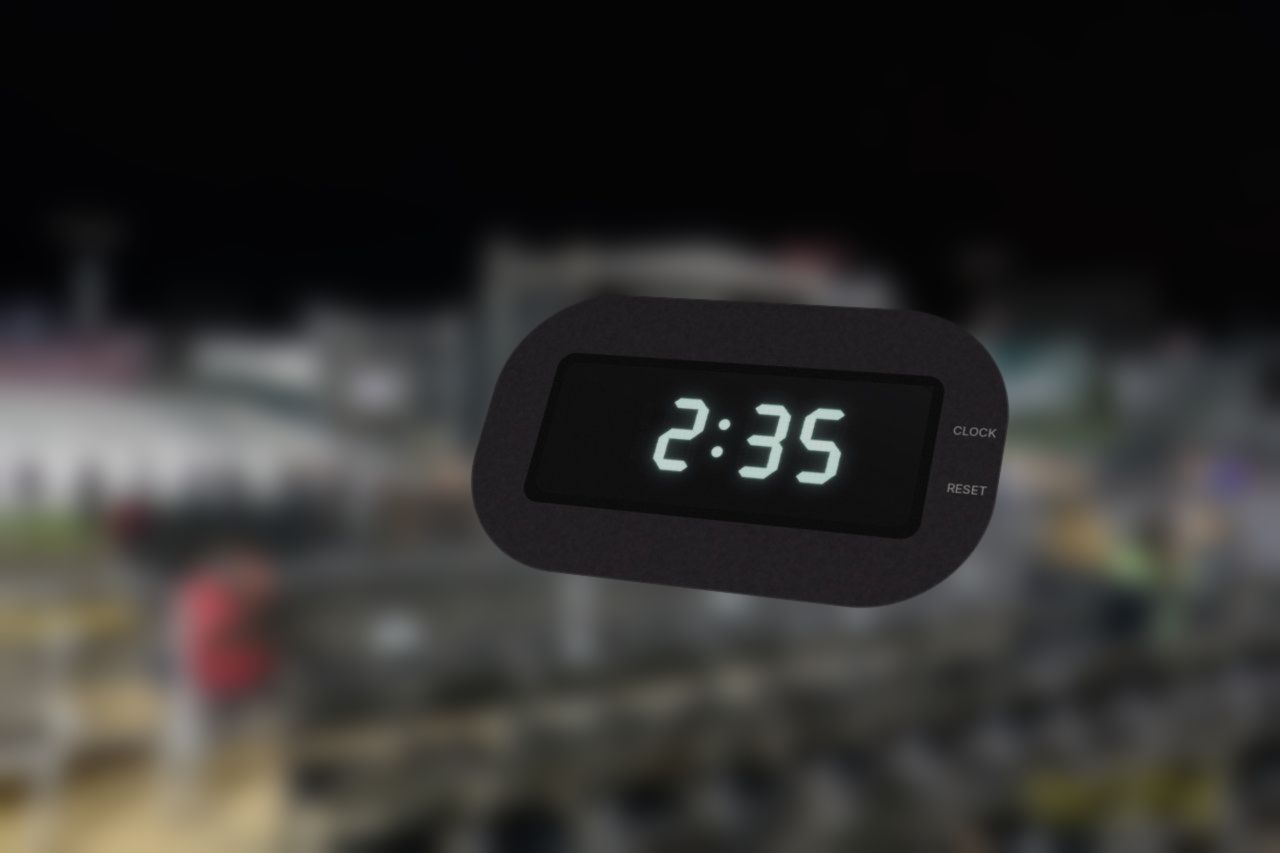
h=2 m=35
